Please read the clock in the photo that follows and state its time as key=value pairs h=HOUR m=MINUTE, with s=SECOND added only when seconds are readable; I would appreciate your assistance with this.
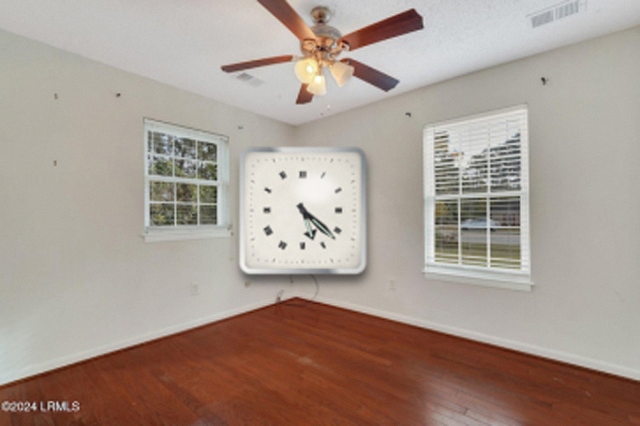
h=5 m=22
